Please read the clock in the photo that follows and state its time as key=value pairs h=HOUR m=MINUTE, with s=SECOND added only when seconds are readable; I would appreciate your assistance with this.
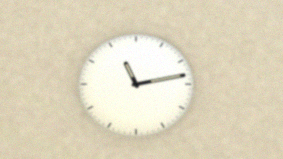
h=11 m=13
